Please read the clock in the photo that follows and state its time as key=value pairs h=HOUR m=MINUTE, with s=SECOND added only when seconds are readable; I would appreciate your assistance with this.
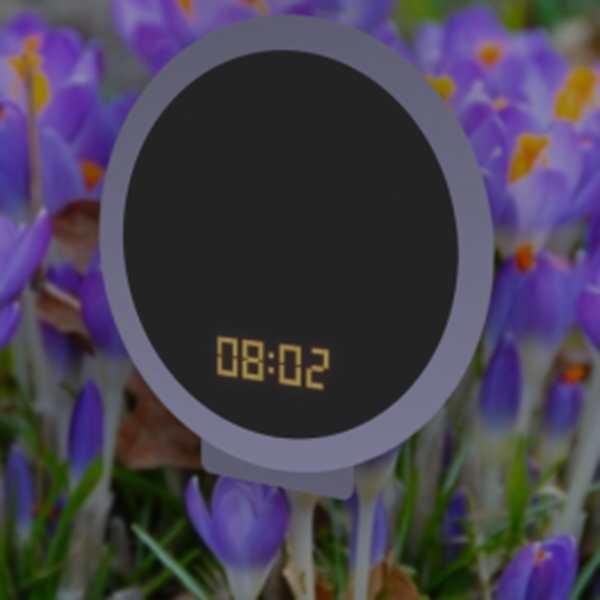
h=8 m=2
